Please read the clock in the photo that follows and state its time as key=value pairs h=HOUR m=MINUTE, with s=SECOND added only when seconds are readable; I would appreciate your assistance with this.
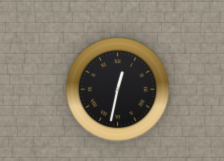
h=12 m=32
